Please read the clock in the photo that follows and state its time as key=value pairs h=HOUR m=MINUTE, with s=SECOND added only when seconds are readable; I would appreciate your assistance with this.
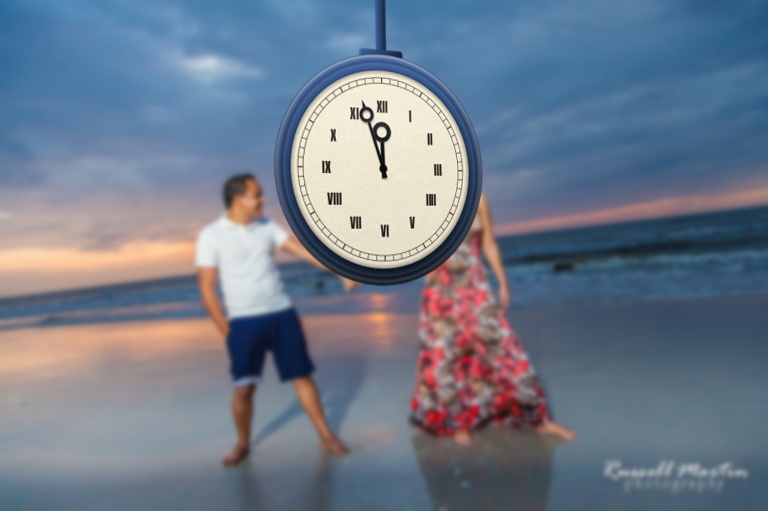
h=11 m=57
